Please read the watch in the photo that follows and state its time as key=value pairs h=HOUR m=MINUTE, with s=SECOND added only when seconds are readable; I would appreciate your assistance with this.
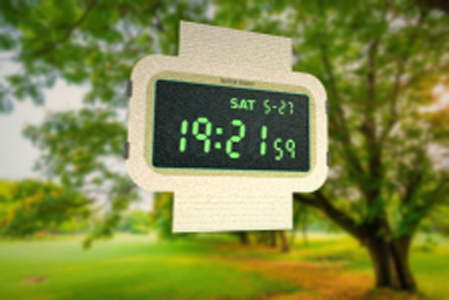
h=19 m=21 s=59
